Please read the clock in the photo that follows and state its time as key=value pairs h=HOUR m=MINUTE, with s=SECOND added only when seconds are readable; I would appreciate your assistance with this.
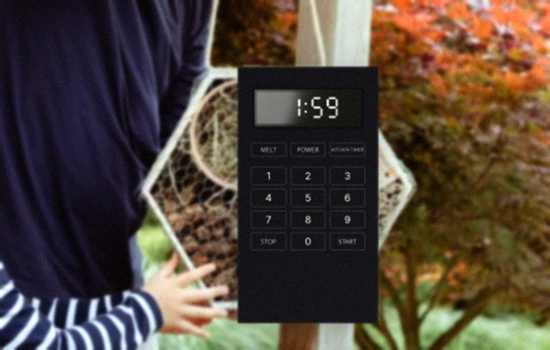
h=1 m=59
